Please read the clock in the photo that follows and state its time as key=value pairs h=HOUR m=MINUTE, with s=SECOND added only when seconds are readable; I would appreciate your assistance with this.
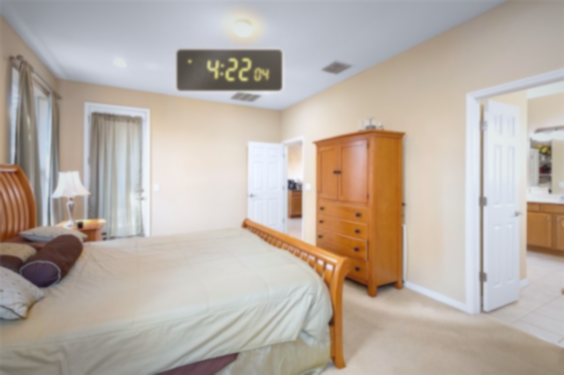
h=4 m=22 s=4
